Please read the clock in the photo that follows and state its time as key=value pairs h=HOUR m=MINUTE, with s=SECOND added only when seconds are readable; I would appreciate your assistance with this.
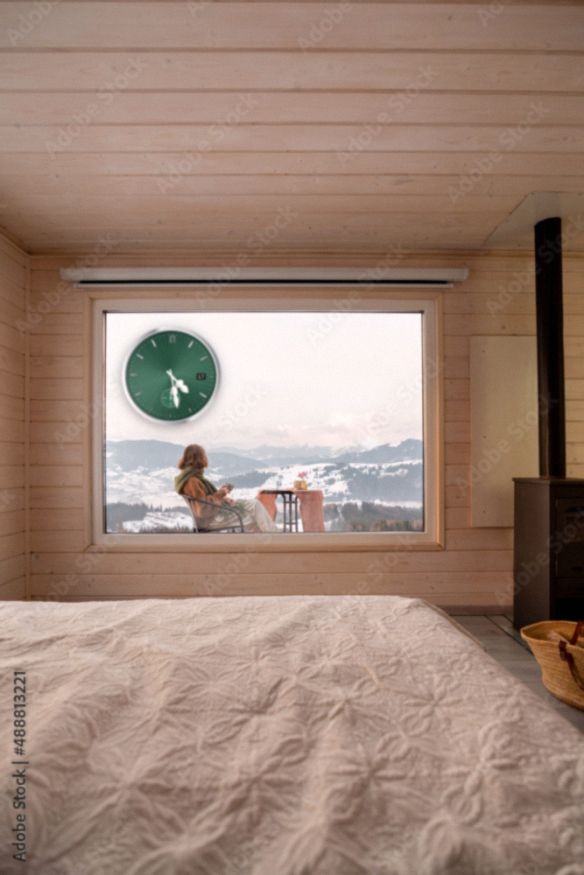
h=4 m=28
